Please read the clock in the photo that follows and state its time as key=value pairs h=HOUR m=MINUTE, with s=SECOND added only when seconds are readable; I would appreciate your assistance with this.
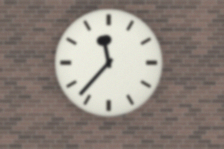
h=11 m=37
